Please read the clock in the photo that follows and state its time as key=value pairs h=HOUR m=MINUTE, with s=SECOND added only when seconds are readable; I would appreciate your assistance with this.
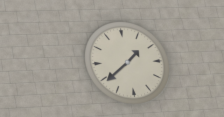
h=1 m=39
